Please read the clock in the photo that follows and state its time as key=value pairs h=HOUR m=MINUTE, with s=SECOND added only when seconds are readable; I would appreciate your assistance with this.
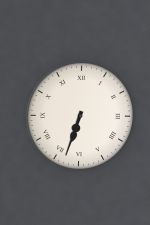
h=6 m=33
